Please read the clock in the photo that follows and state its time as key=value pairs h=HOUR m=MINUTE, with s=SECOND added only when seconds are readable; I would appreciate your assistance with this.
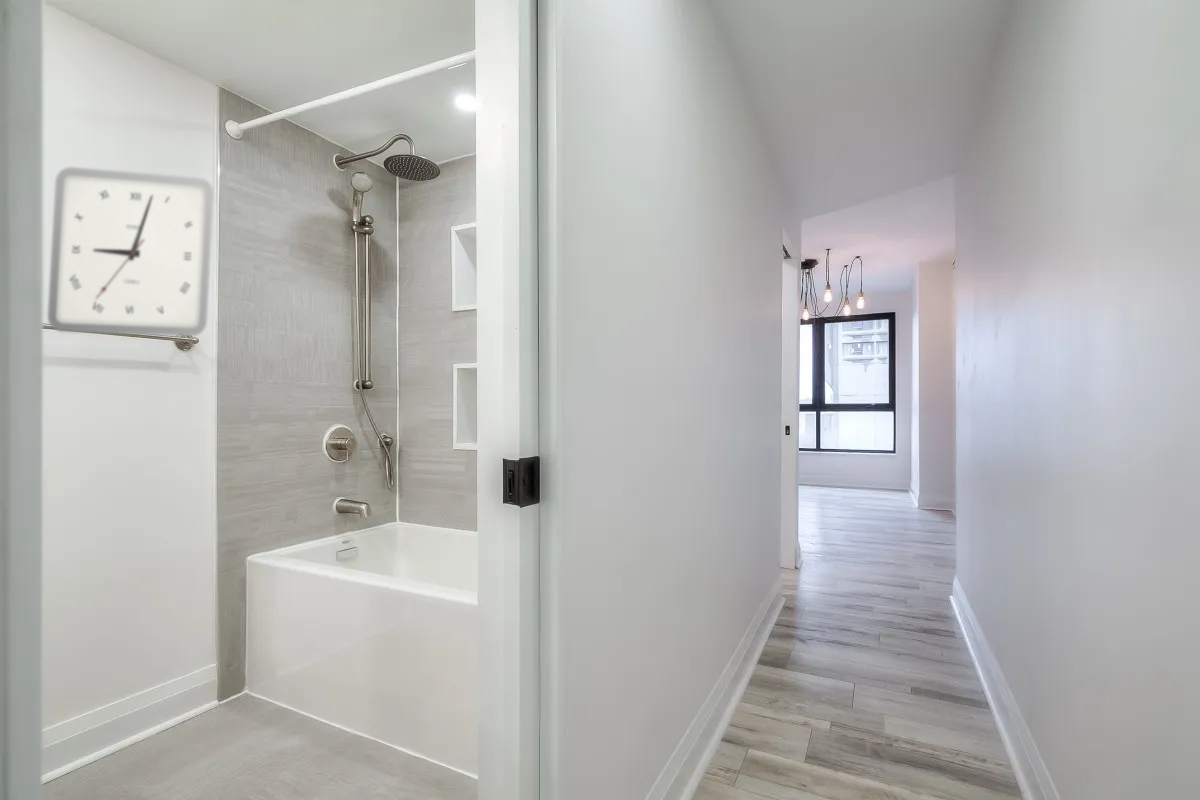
h=9 m=2 s=36
